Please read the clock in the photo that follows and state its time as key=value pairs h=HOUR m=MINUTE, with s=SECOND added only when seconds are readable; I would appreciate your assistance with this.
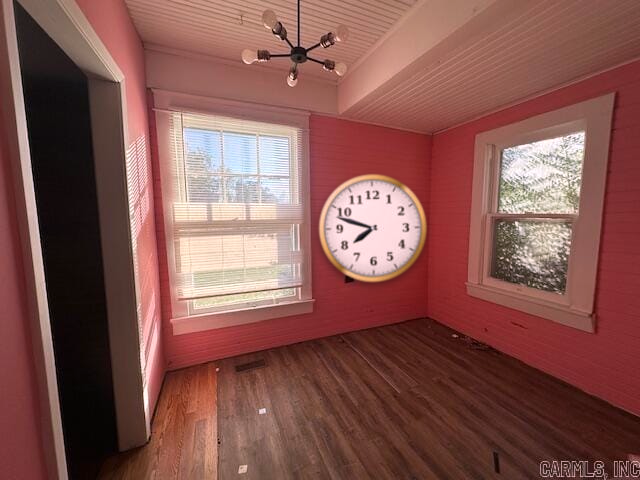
h=7 m=48
